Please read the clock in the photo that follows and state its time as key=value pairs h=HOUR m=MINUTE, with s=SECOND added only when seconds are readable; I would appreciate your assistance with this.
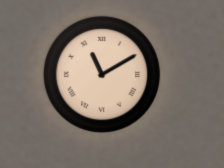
h=11 m=10
